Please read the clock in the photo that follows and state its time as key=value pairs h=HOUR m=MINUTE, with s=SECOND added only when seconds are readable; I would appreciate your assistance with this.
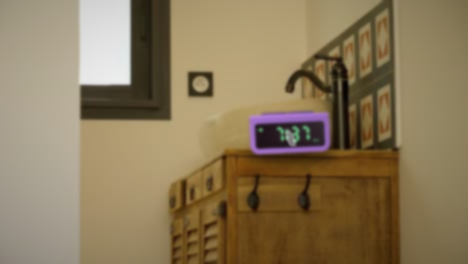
h=7 m=37
